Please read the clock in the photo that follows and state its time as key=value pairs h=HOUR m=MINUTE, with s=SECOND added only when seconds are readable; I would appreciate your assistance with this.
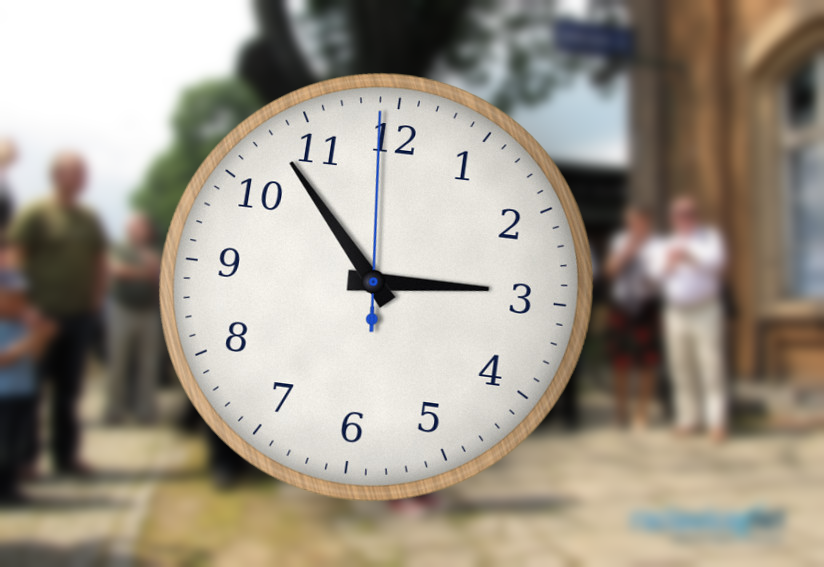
h=2 m=52 s=59
